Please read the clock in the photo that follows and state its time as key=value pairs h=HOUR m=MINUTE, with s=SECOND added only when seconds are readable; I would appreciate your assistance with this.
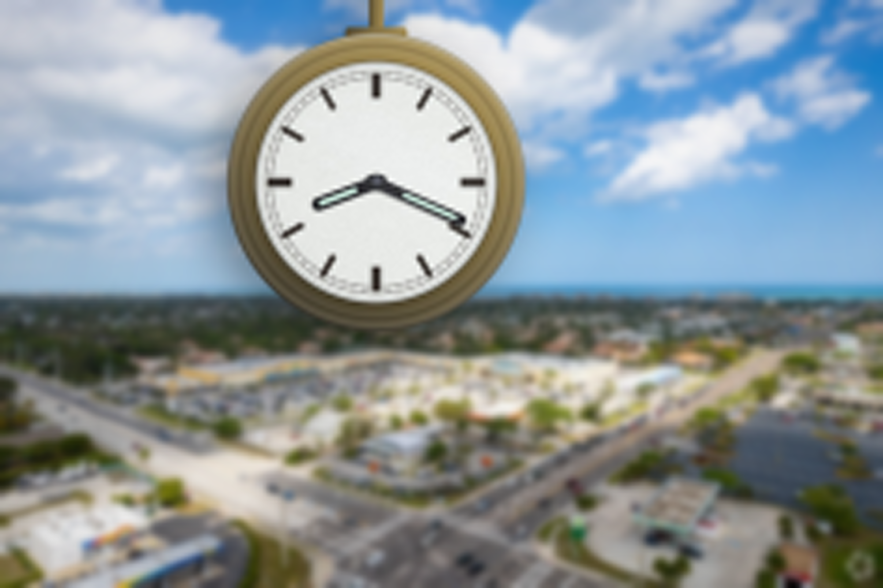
h=8 m=19
